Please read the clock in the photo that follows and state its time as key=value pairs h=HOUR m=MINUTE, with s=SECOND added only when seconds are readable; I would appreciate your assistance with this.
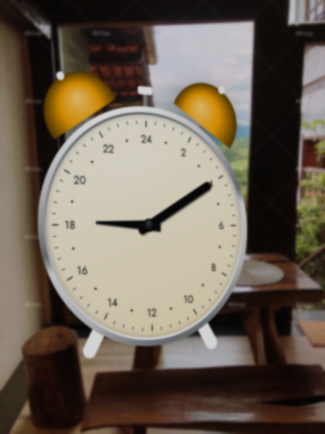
h=18 m=10
